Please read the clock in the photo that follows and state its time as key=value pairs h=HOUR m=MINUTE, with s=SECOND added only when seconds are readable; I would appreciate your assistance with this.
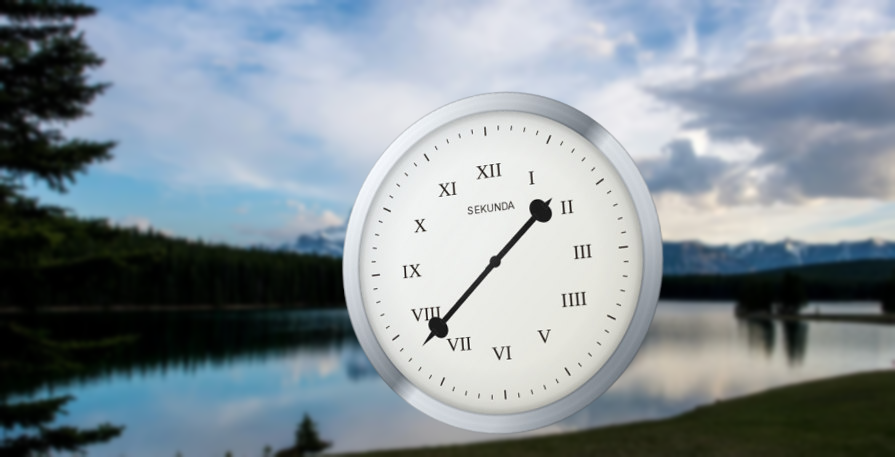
h=1 m=38
